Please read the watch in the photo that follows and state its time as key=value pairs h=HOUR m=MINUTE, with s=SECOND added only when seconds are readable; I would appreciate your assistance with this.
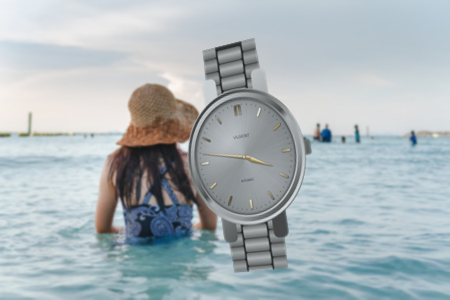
h=3 m=47
